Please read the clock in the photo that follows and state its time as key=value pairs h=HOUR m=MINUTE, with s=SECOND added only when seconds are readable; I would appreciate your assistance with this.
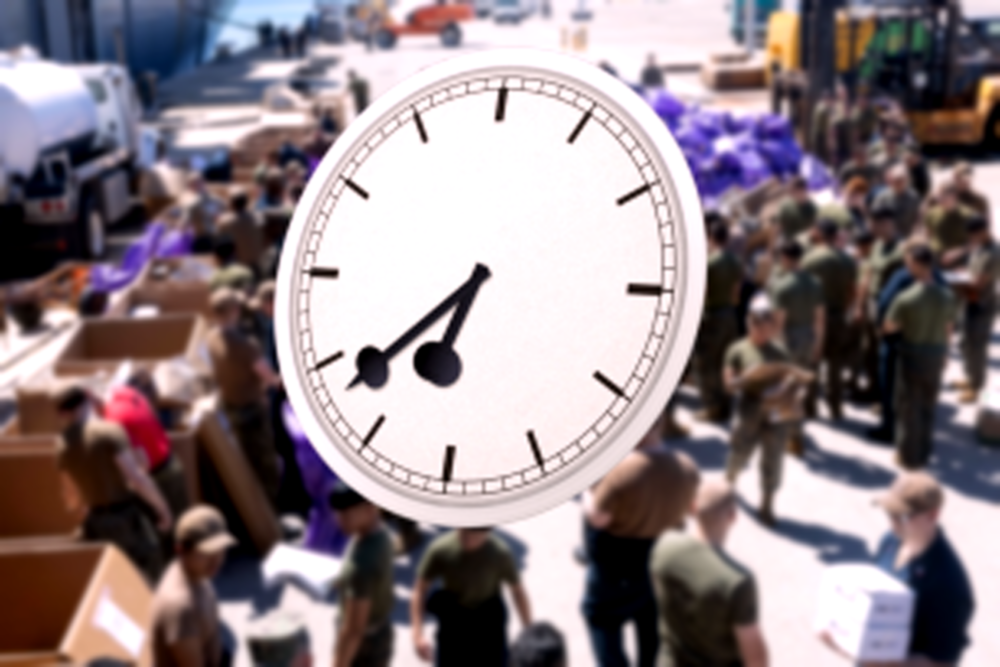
h=6 m=38
